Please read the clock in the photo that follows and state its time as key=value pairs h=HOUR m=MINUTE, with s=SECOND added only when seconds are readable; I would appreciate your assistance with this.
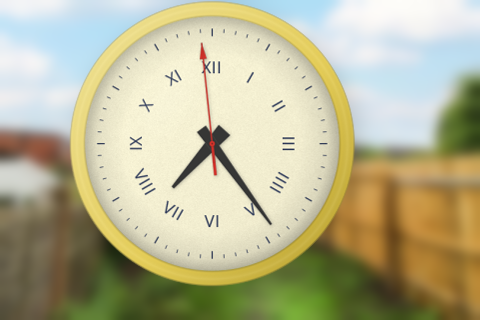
h=7 m=23 s=59
